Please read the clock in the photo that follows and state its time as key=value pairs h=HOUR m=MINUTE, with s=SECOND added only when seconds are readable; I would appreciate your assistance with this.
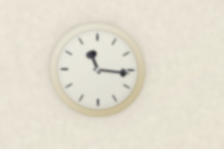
h=11 m=16
